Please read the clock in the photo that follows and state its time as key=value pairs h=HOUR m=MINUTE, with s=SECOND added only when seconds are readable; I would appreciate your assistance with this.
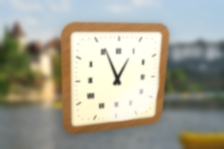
h=12 m=56
